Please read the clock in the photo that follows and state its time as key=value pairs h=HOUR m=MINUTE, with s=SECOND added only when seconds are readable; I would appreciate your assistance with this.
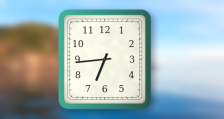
h=6 m=44
